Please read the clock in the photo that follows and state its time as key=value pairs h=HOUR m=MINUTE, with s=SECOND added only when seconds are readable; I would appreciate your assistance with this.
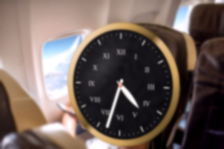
h=4 m=33
